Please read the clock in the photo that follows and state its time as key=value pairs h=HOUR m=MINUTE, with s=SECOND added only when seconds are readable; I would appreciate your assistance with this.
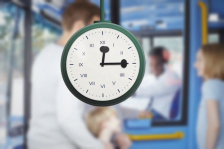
h=12 m=15
